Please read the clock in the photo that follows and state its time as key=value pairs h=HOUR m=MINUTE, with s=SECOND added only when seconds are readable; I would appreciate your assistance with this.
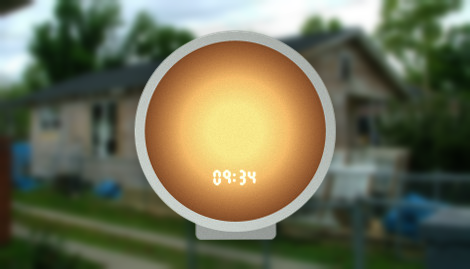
h=9 m=34
